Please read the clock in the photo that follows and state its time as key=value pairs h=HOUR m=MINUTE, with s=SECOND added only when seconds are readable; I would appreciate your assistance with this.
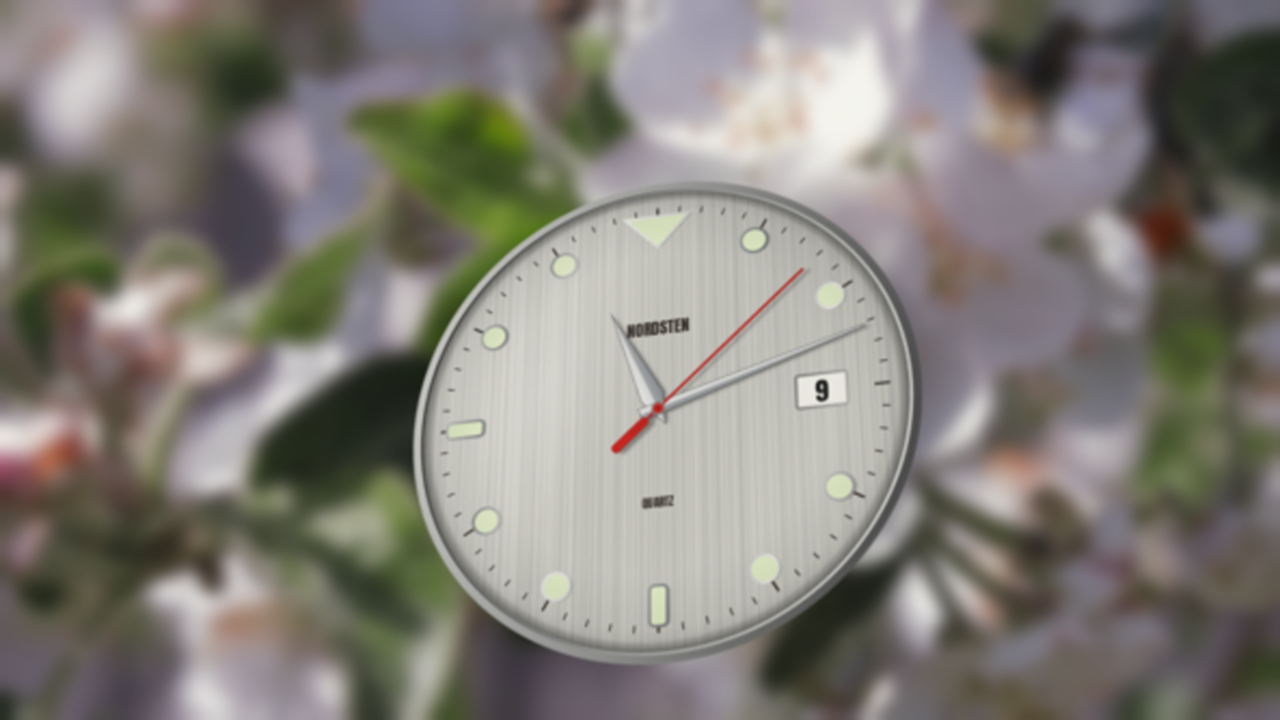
h=11 m=12 s=8
